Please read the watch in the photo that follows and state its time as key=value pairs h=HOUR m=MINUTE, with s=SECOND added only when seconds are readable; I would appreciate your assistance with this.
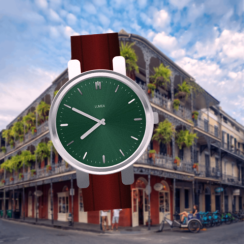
h=7 m=50
